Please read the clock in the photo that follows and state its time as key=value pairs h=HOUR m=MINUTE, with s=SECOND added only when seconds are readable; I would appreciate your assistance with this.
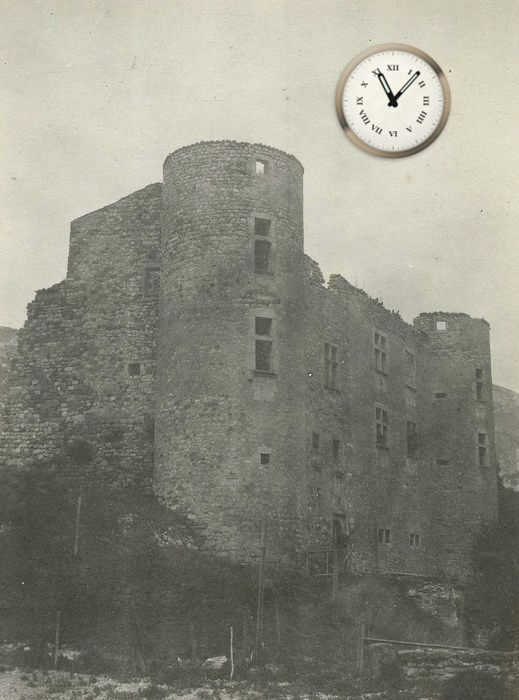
h=11 m=7
